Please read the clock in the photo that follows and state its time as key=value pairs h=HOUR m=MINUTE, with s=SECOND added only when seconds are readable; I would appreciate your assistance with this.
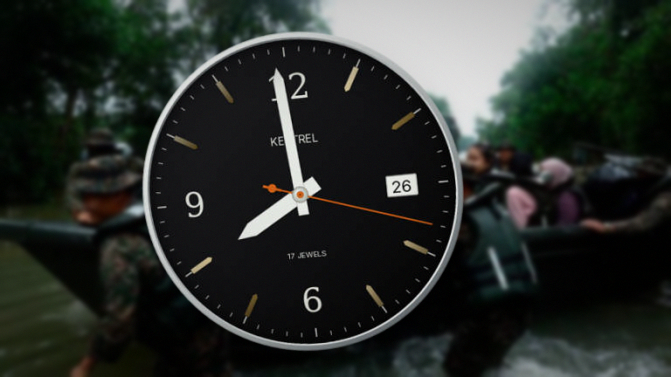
h=7 m=59 s=18
